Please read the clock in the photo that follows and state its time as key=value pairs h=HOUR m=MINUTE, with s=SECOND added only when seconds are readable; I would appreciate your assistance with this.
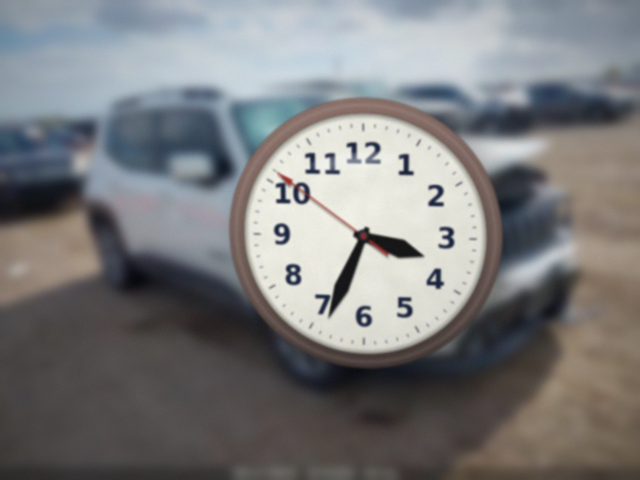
h=3 m=33 s=51
